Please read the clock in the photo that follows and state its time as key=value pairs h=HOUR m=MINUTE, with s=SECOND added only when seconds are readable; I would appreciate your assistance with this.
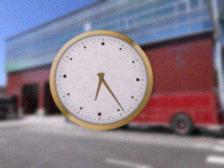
h=6 m=24
